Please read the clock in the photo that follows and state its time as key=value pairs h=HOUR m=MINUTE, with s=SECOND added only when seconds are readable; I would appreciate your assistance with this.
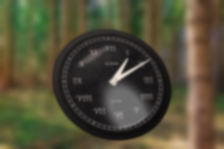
h=1 m=10
